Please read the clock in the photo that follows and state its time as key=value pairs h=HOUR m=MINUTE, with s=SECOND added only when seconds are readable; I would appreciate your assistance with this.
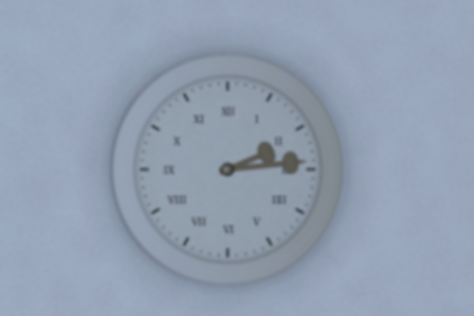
h=2 m=14
